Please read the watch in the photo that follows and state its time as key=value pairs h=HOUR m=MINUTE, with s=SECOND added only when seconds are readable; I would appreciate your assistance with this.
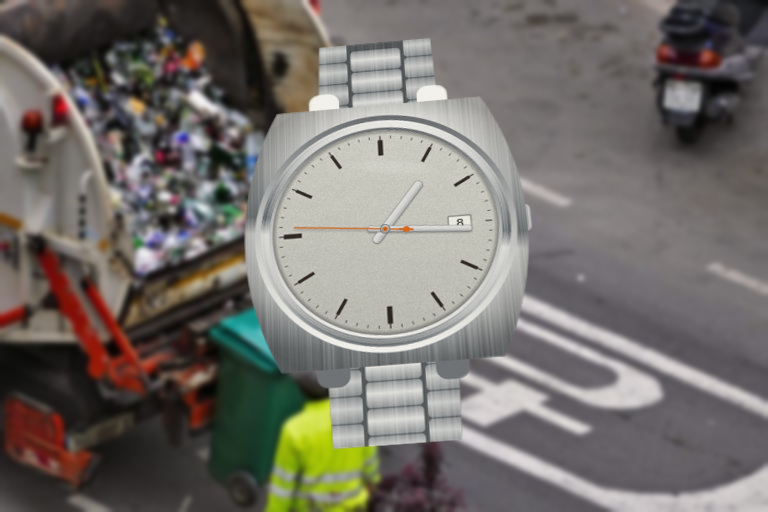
h=1 m=15 s=46
